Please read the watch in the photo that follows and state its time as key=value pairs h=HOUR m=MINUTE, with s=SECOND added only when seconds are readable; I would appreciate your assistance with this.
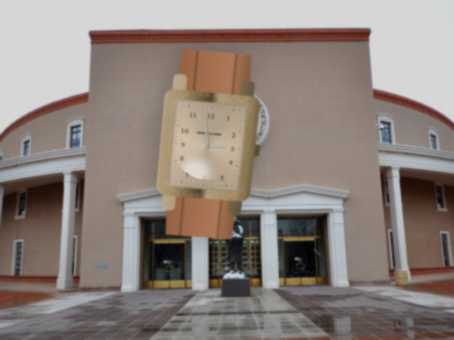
h=2 m=58
